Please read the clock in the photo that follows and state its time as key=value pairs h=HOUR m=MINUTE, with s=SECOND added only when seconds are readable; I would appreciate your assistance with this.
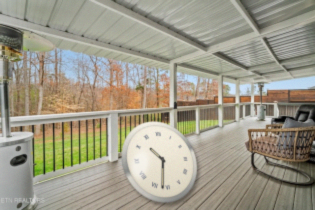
h=10 m=32
